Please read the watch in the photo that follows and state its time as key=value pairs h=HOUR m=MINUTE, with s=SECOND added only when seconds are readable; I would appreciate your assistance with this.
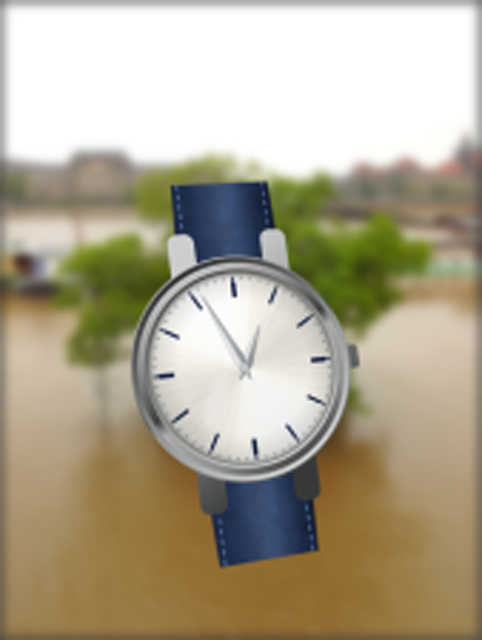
h=12 m=56
